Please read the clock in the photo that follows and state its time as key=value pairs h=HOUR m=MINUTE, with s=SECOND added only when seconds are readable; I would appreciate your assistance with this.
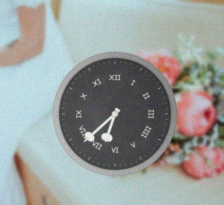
h=6 m=38
